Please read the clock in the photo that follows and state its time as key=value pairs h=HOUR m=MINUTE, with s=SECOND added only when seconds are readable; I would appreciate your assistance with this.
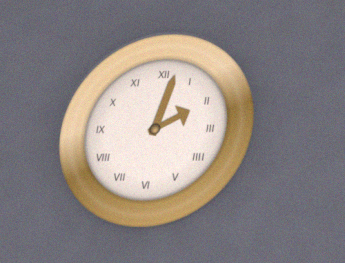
h=2 m=2
